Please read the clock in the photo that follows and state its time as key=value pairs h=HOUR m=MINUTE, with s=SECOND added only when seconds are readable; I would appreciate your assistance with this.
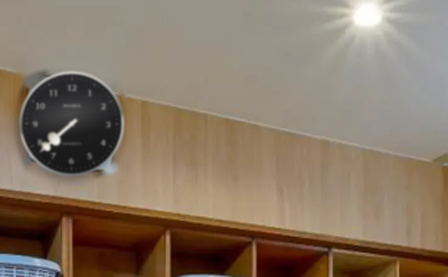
h=7 m=38
